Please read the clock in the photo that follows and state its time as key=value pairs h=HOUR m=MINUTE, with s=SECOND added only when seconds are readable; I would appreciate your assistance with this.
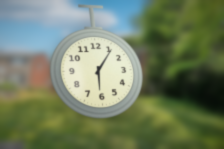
h=6 m=6
